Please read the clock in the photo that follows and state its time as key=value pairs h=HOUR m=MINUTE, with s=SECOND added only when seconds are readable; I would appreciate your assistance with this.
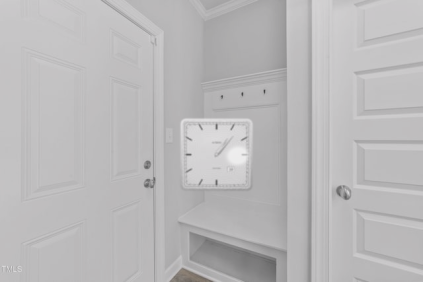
h=1 m=7
